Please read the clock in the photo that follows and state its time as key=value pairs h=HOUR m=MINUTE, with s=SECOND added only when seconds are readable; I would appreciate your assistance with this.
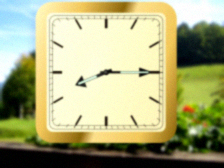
h=8 m=15
